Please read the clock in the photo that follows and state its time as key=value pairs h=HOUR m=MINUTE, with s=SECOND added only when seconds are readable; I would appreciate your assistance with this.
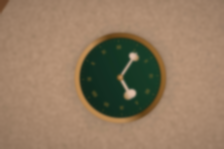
h=5 m=6
